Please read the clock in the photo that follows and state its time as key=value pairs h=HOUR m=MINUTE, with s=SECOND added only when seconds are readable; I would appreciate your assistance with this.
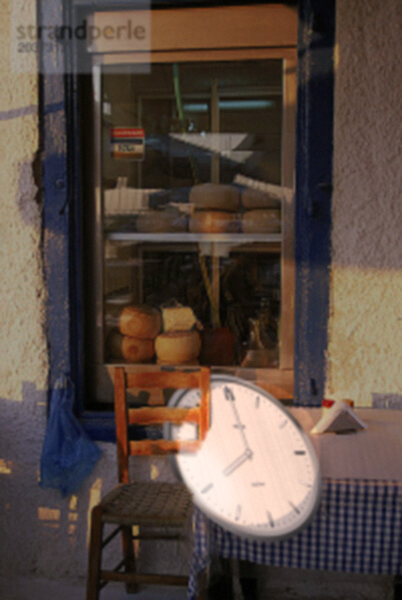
h=8 m=0
